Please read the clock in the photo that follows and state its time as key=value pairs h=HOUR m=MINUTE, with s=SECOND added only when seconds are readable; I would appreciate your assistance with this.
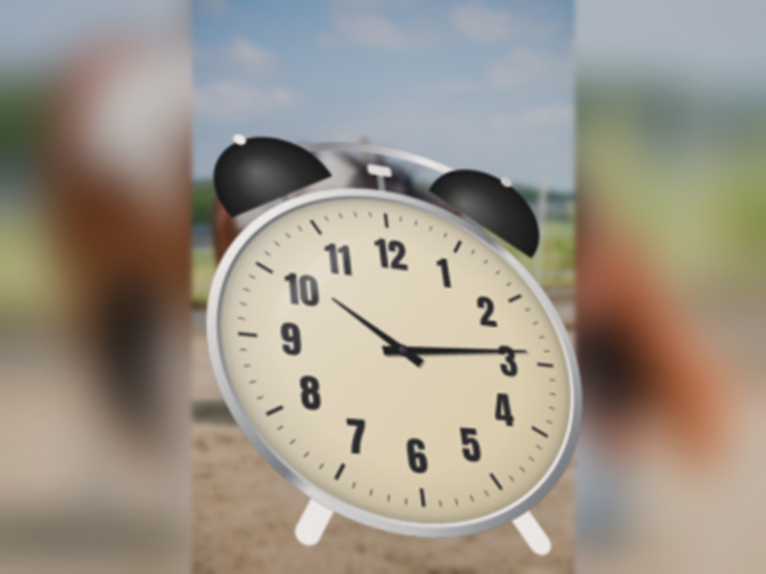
h=10 m=14
